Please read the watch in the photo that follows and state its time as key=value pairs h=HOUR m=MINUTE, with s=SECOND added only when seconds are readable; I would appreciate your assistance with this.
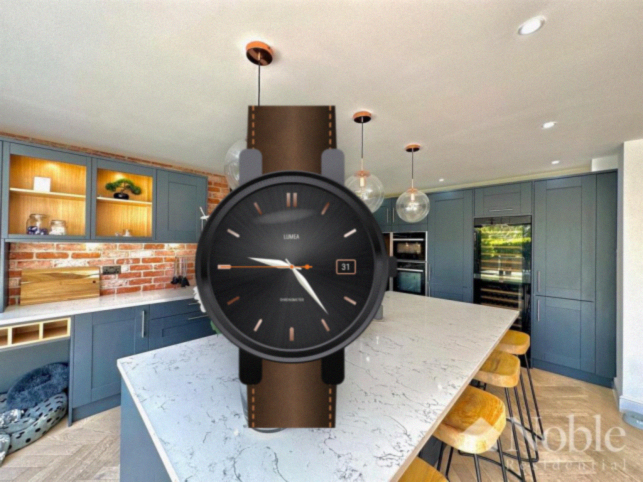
h=9 m=23 s=45
